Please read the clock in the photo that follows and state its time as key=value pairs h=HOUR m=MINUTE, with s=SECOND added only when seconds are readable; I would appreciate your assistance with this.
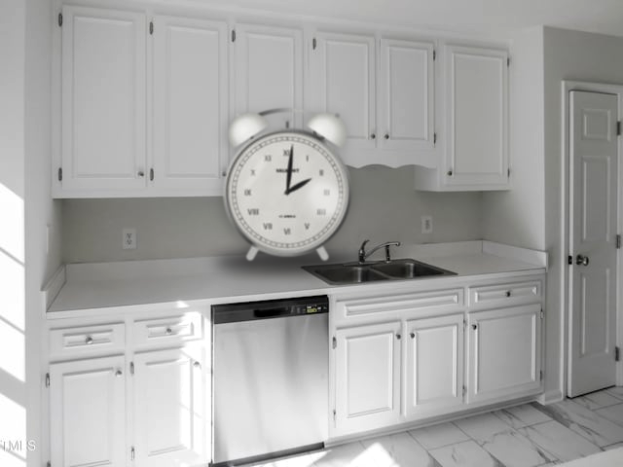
h=2 m=1
